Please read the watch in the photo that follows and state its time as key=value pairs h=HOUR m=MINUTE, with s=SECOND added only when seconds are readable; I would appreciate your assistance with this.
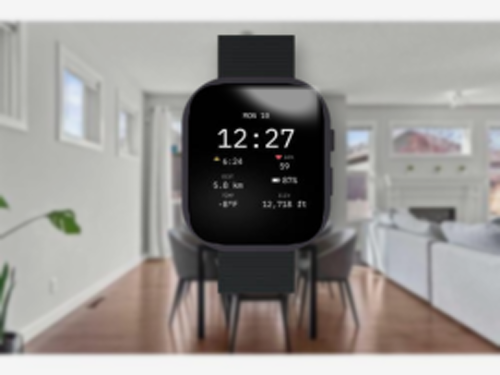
h=12 m=27
